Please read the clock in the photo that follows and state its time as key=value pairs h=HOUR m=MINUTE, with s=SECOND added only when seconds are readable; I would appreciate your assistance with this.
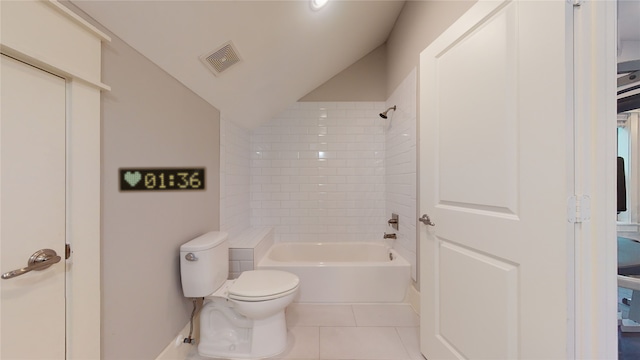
h=1 m=36
